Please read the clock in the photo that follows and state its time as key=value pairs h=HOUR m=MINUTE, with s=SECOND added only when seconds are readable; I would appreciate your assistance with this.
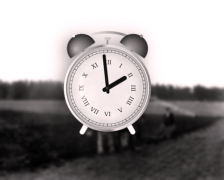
h=1 m=59
